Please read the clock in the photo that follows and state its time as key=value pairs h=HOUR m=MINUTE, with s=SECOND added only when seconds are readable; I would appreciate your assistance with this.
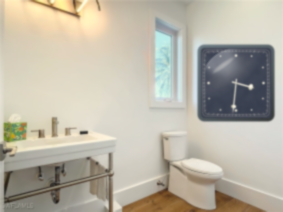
h=3 m=31
